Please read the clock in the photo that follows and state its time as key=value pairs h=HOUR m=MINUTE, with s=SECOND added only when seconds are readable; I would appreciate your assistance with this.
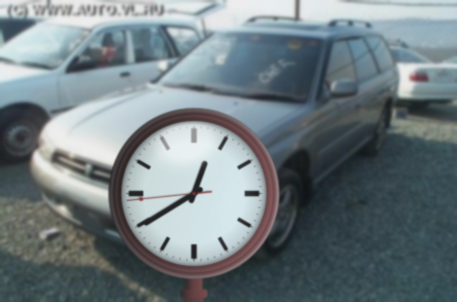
h=12 m=39 s=44
